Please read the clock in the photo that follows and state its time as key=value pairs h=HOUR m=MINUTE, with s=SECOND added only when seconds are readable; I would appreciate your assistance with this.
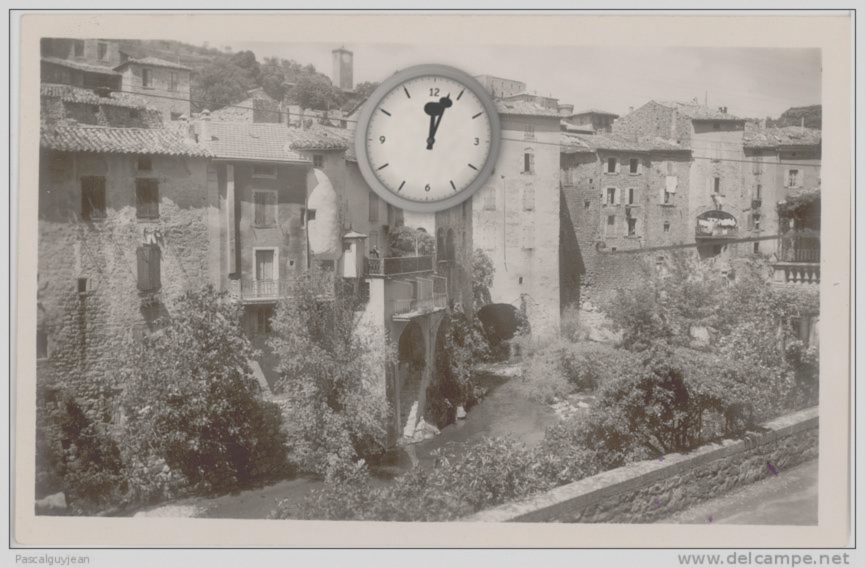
h=12 m=3
